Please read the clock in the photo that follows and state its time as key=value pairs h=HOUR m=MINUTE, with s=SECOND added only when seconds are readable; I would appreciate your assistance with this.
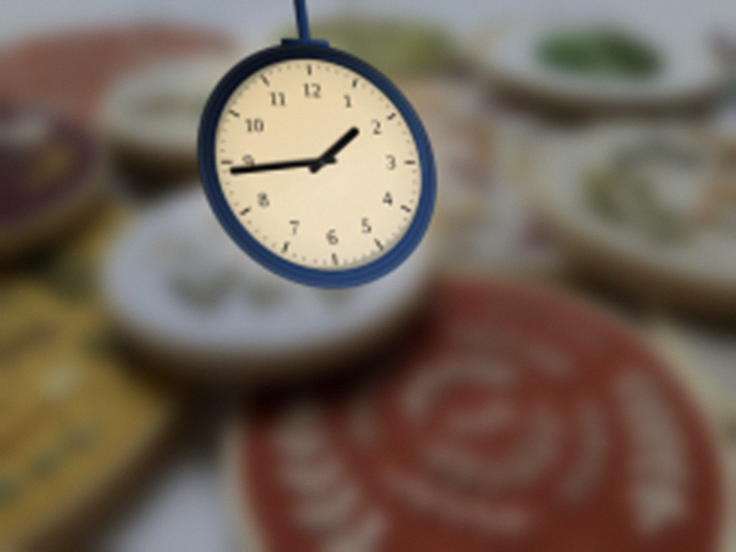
h=1 m=44
